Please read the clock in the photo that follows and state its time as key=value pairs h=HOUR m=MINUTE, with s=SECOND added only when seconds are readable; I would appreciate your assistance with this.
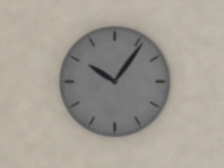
h=10 m=6
